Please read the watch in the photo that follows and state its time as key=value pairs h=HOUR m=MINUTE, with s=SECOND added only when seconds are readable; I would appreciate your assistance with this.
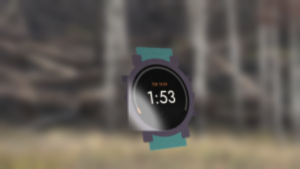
h=1 m=53
